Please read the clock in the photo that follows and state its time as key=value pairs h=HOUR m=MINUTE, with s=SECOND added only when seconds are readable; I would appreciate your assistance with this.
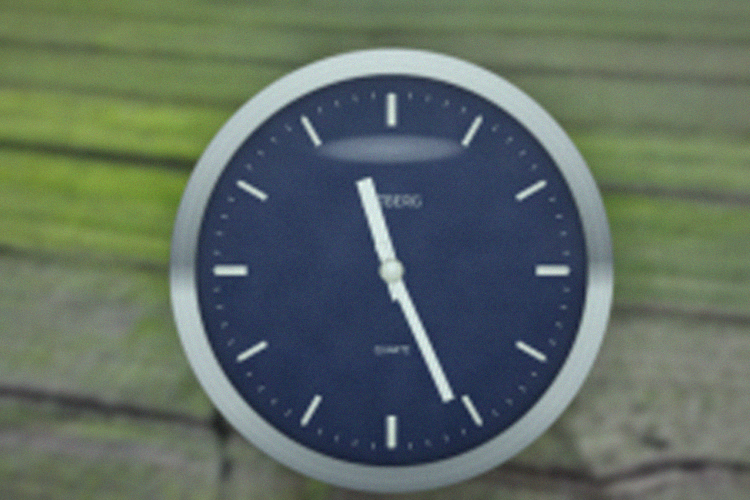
h=11 m=26
